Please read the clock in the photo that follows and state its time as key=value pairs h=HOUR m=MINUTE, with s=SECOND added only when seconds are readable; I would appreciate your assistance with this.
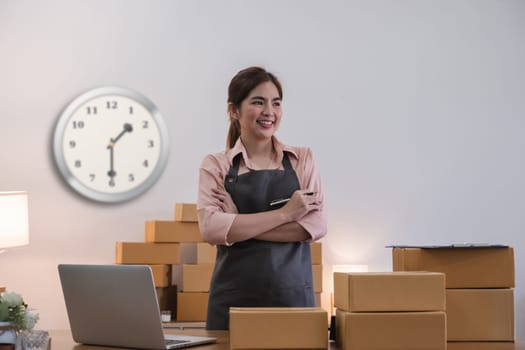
h=1 m=30
